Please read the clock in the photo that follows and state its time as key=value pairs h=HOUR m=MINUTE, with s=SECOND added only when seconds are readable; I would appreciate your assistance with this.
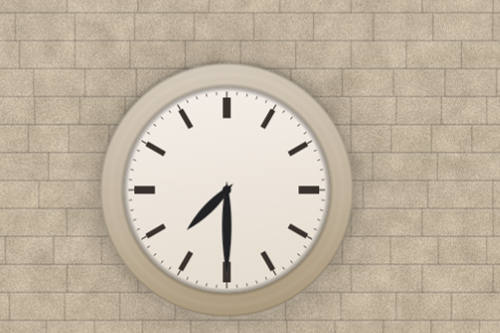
h=7 m=30
